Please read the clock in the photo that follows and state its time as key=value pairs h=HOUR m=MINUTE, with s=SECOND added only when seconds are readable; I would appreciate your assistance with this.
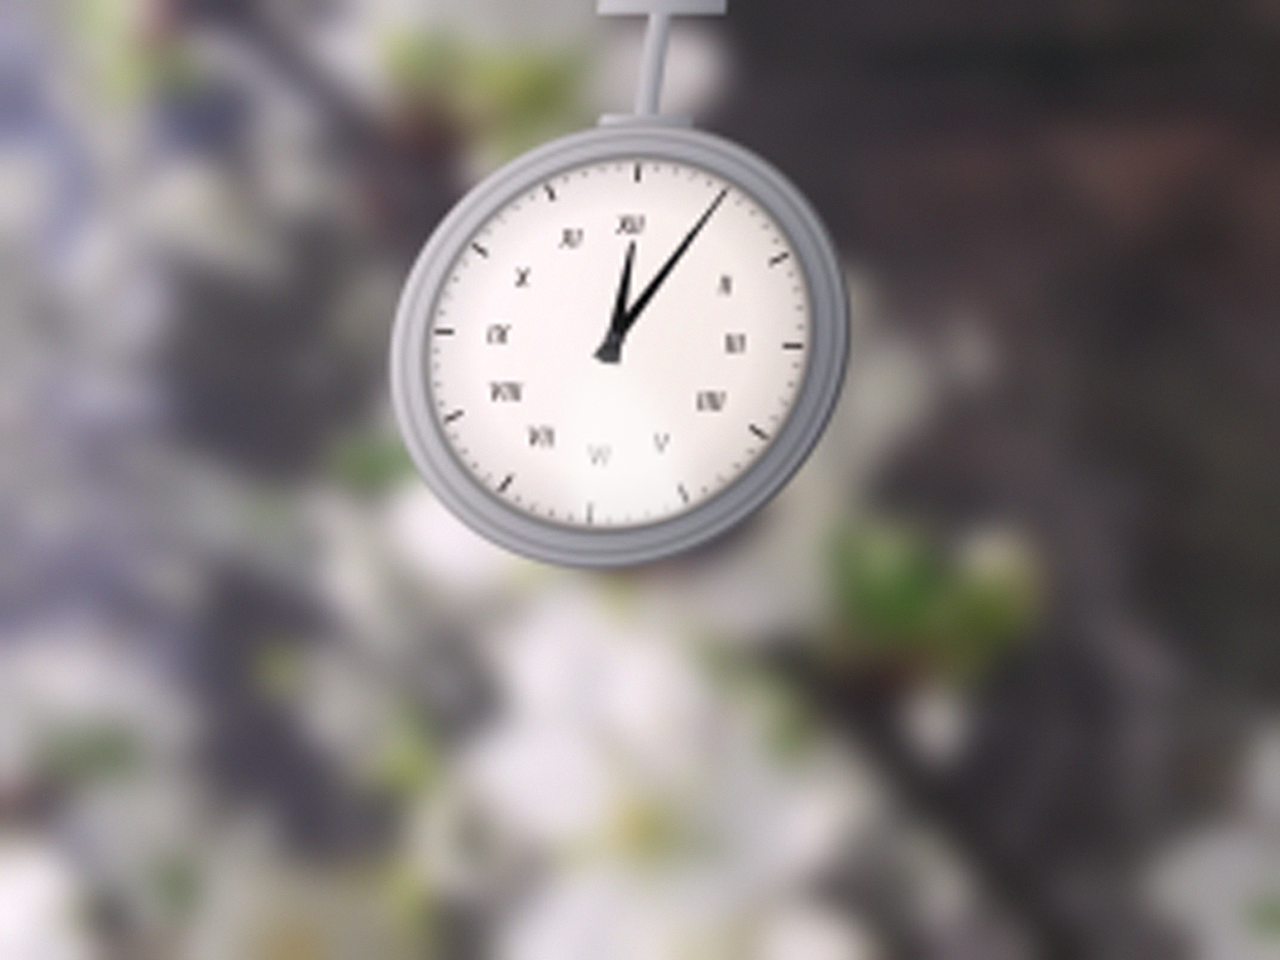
h=12 m=5
